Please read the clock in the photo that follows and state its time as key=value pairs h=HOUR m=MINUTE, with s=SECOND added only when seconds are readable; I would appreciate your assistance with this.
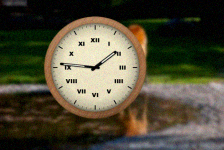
h=1 m=46
